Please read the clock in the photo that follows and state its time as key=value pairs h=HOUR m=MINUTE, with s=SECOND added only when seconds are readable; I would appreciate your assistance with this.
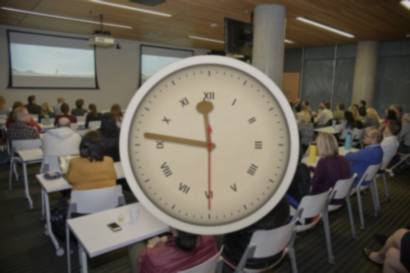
h=11 m=46 s=30
